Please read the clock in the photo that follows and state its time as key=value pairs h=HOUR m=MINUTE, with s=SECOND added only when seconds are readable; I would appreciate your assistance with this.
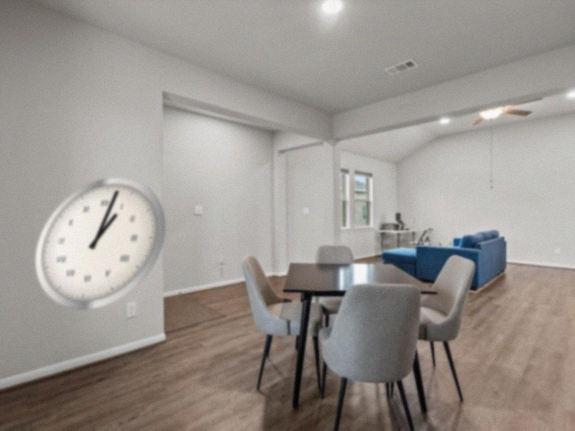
h=1 m=2
